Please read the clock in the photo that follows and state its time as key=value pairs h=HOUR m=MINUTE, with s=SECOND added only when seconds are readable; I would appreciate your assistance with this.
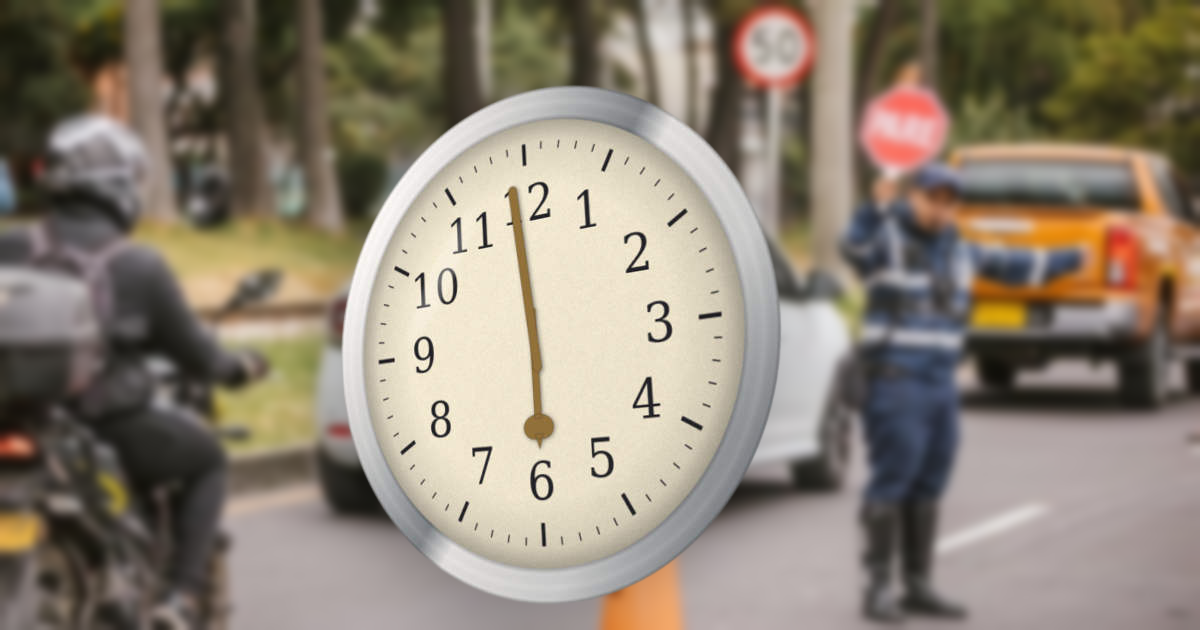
h=5 m=59
